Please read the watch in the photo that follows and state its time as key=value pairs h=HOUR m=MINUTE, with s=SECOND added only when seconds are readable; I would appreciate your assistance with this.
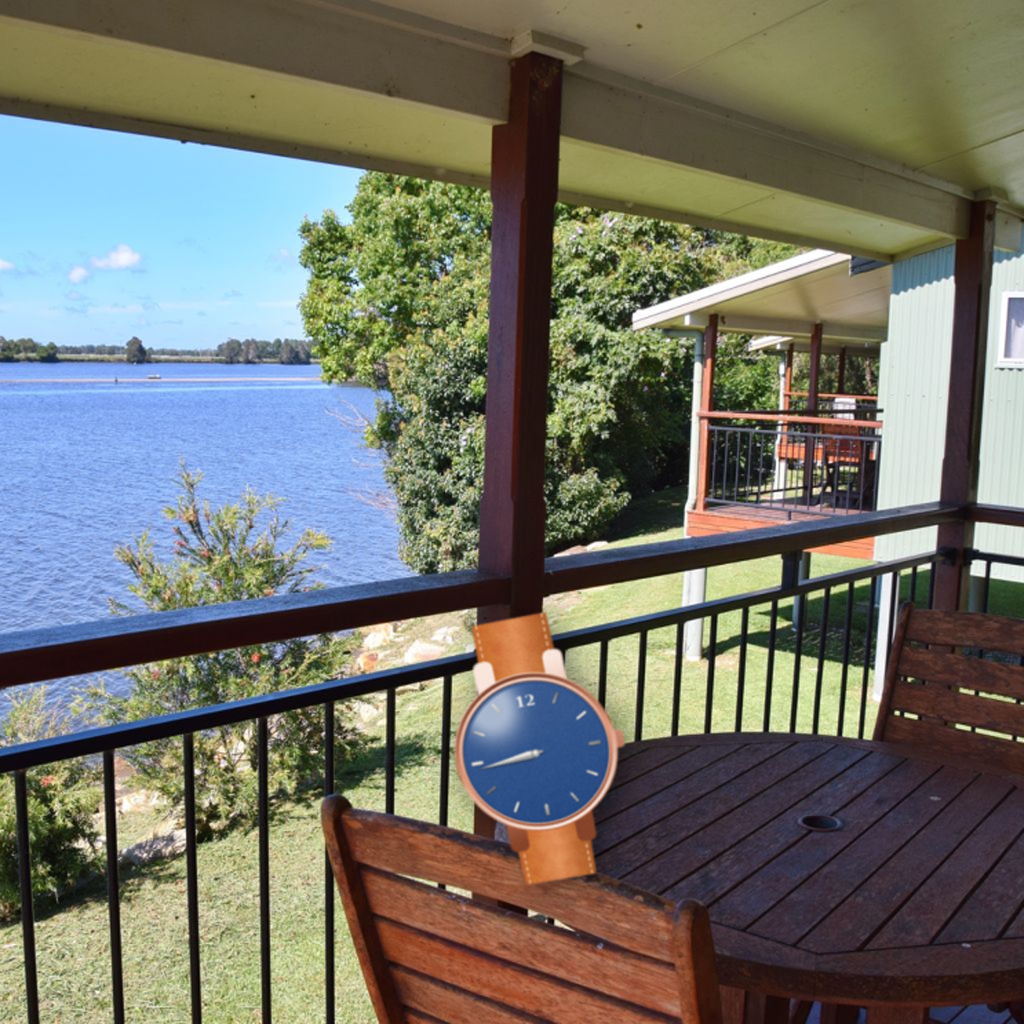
h=8 m=44
